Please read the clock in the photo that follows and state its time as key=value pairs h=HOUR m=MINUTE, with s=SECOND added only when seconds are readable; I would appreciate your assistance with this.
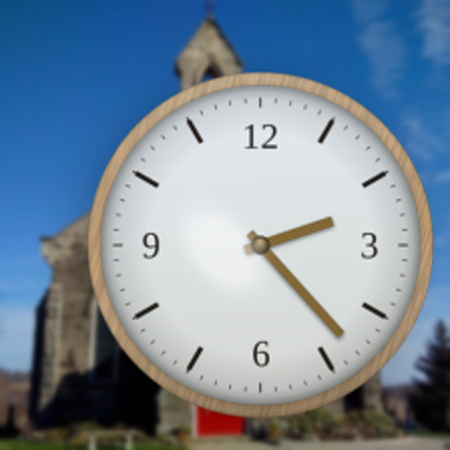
h=2 m=23
